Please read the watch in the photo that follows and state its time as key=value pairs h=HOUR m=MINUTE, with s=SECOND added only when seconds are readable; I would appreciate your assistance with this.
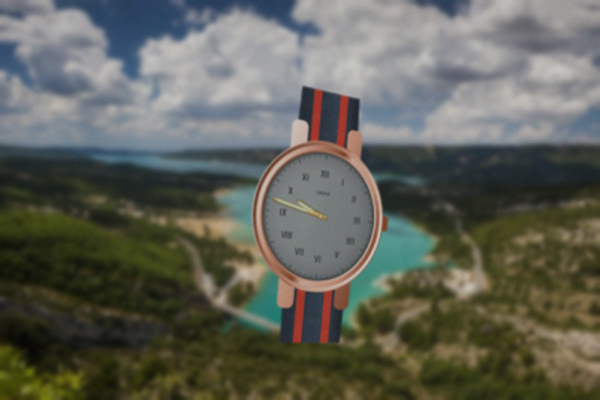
h=9 m=47
